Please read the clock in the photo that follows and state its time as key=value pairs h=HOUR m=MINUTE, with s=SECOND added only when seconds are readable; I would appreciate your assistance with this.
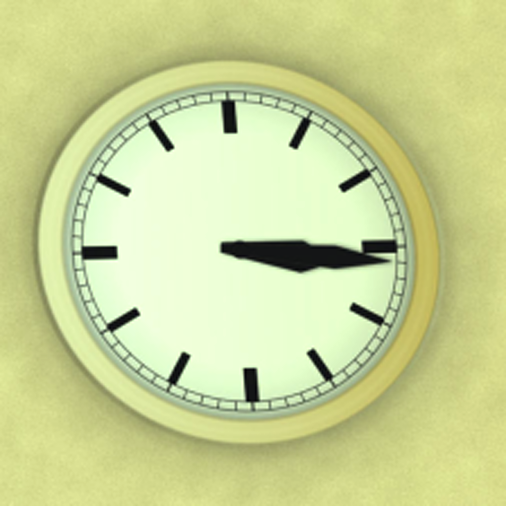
h=3 m=16
